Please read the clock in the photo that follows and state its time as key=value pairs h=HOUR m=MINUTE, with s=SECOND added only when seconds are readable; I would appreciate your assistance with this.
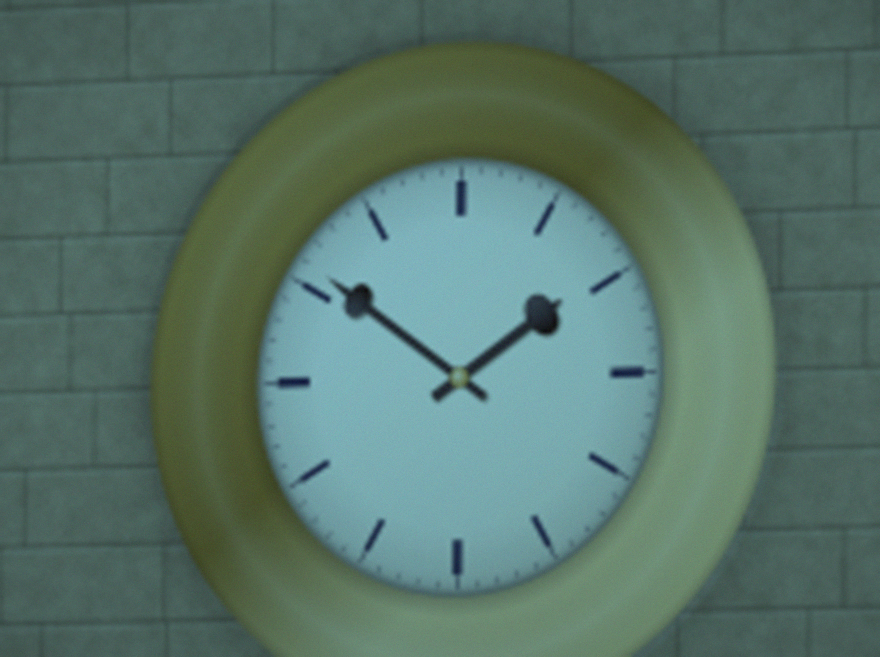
h=1 m=51
